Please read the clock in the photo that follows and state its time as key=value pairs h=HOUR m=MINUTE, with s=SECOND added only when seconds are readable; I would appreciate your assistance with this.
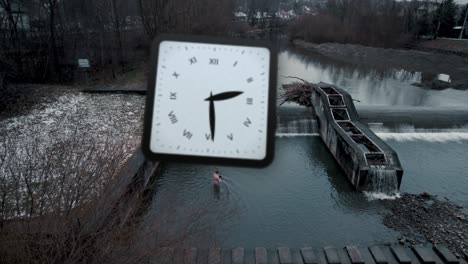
h=2 m=29
